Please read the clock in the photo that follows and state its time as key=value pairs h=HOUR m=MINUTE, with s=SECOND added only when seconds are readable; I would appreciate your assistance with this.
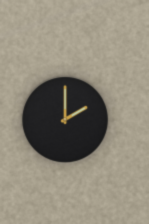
h=2 m=0
